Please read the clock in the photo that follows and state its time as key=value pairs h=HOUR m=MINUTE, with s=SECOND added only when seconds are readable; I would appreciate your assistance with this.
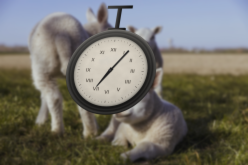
h=7 m=6
